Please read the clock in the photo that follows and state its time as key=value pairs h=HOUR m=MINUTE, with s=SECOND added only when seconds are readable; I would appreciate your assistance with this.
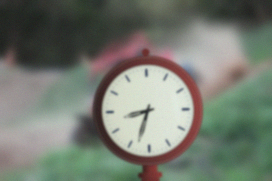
h=8 m=33
